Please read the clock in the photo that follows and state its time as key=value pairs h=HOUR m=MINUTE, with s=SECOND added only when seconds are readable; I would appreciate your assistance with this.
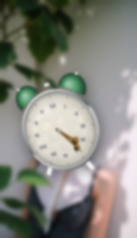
h=4 m=24
